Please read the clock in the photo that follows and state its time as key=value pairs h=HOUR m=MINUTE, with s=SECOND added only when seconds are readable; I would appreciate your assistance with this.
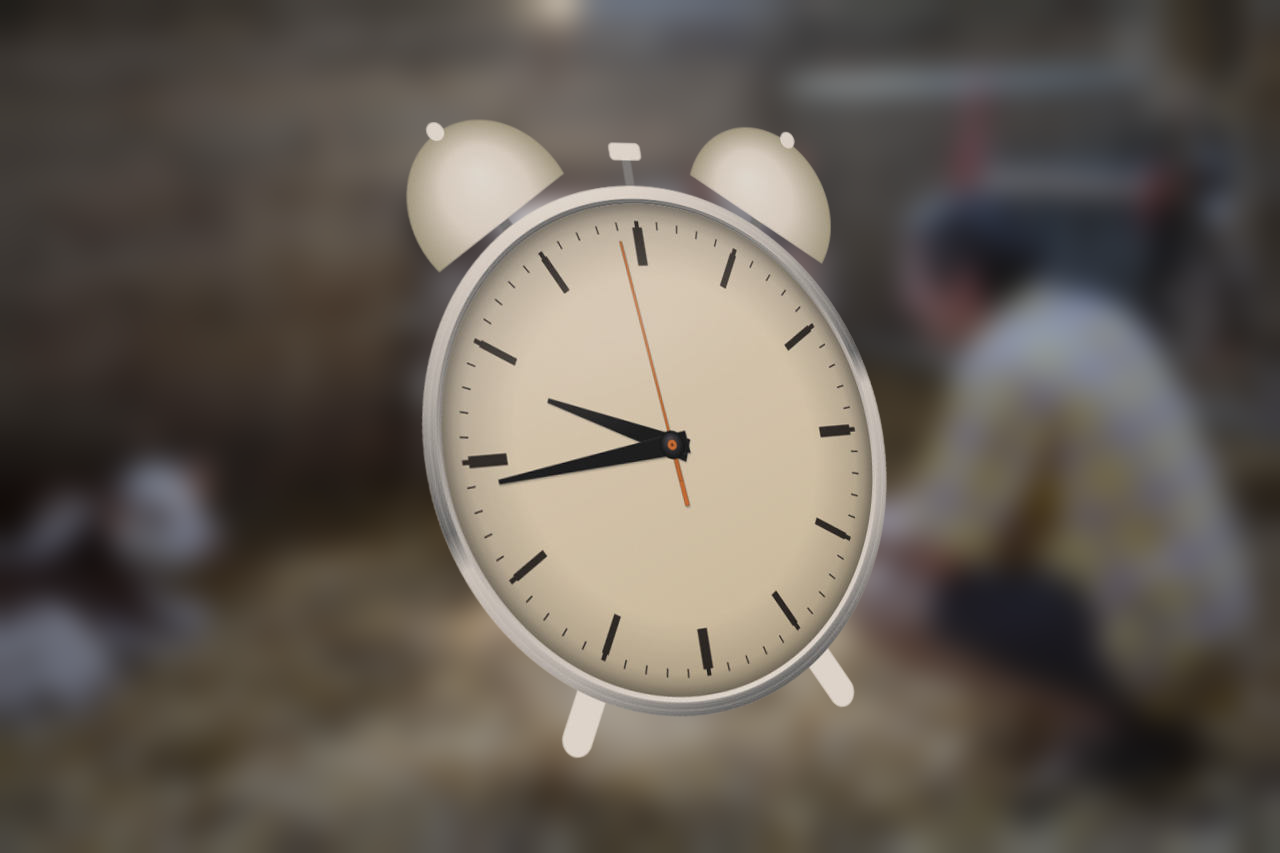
h=9 m=43 s=59
